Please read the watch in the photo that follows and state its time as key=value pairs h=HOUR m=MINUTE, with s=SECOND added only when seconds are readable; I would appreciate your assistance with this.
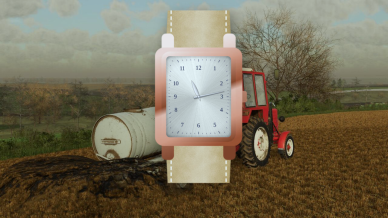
h=11 m=13
